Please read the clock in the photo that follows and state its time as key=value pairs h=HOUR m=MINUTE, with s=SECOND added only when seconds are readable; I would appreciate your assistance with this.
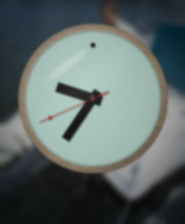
h=9 m=35 s=41
